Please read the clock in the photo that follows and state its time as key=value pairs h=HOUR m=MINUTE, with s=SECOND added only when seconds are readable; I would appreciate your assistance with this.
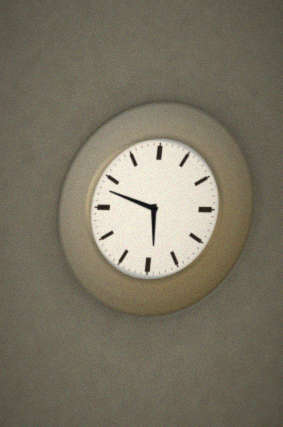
h=5 m=48
